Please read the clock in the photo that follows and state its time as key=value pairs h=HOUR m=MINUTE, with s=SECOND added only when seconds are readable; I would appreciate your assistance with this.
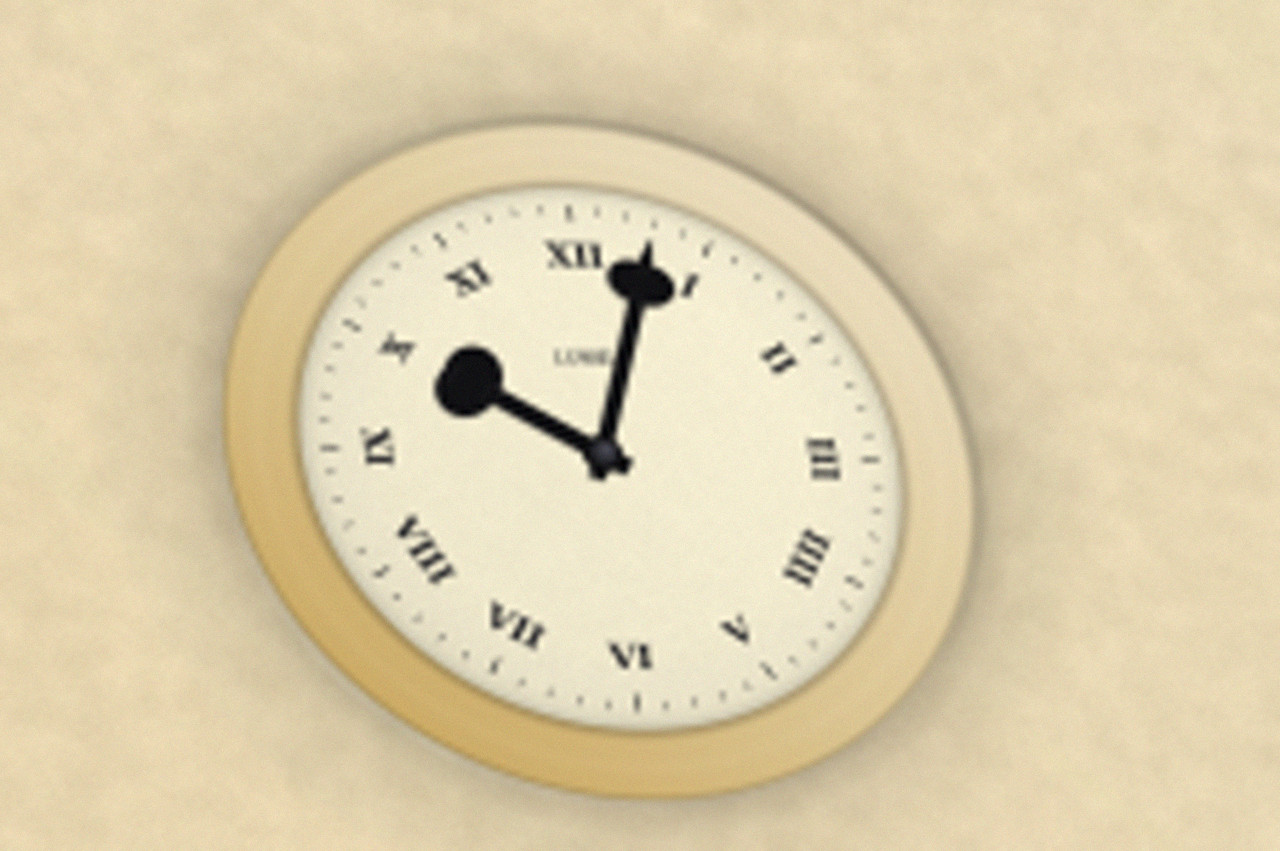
h=10 m=3
